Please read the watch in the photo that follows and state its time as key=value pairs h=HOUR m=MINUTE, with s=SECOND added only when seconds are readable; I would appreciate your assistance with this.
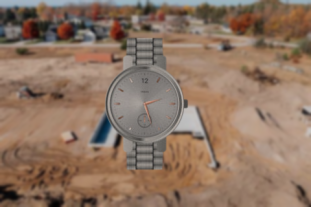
h=2 m=27
